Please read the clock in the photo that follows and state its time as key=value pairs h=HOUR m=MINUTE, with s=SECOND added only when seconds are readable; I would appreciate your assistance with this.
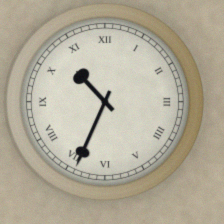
h=10 m=34
